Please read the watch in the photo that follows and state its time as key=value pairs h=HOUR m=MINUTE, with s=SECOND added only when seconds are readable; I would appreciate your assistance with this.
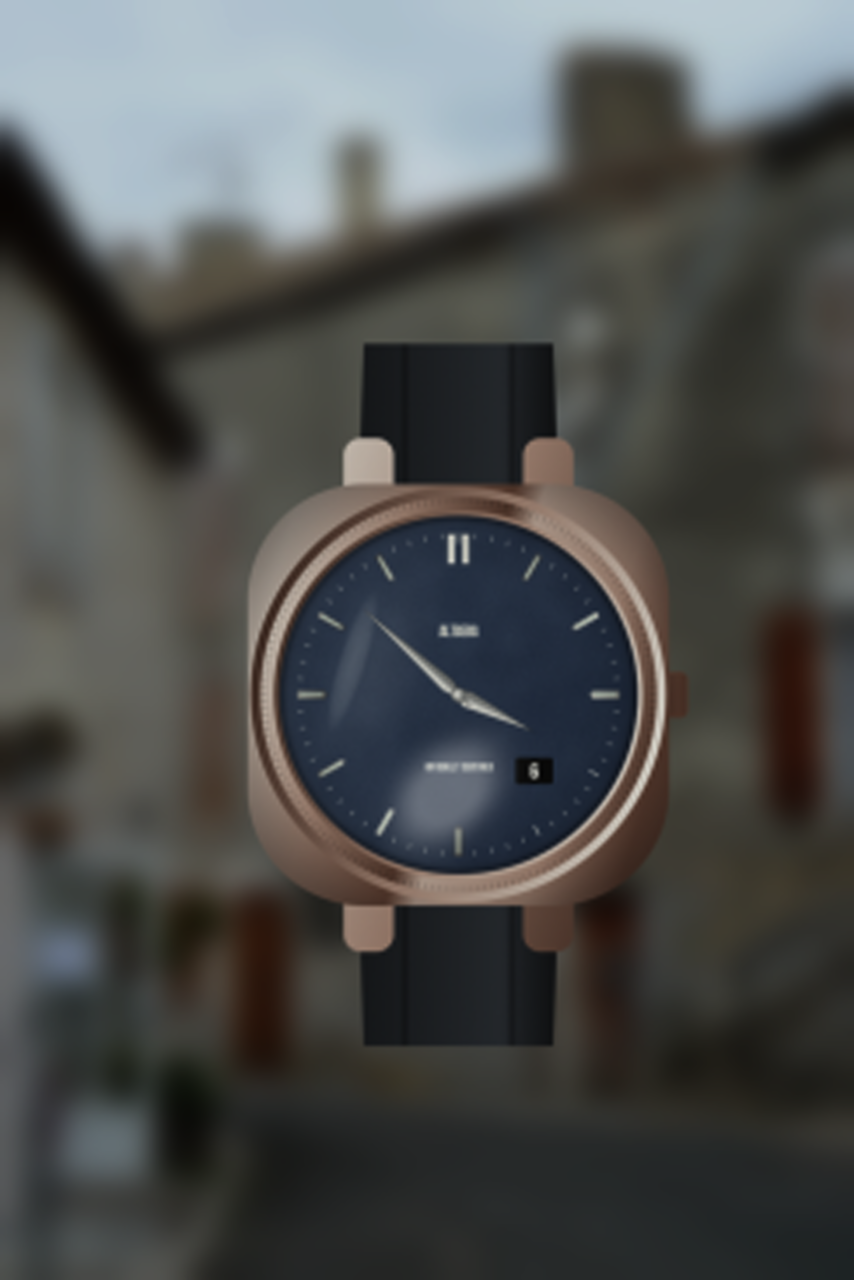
h=3 m=52
